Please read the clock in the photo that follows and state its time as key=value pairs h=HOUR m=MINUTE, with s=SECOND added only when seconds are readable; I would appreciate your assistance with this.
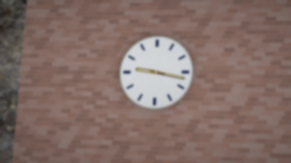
h=9 m=17
